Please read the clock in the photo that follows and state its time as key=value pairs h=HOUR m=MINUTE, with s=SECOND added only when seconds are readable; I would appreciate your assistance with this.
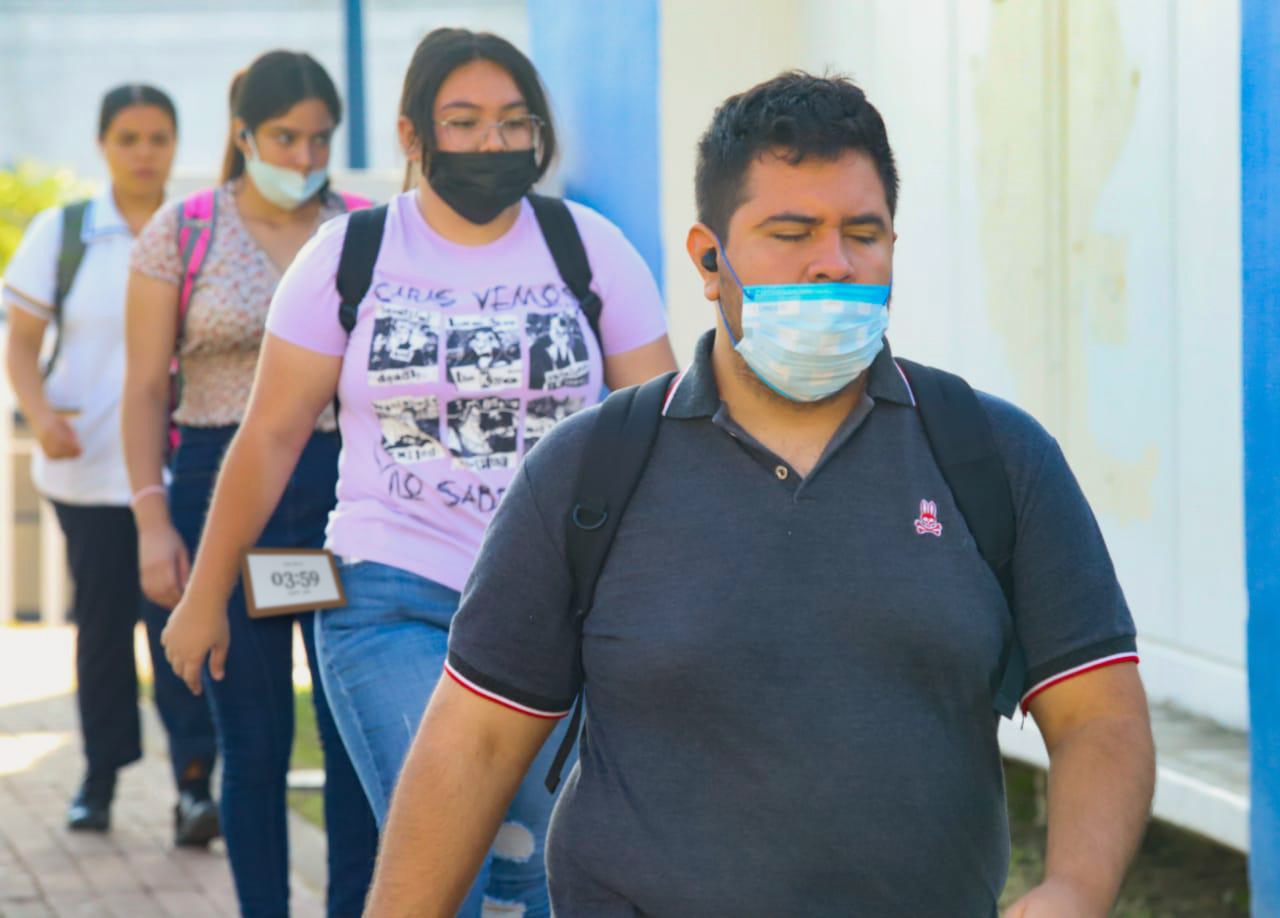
h=3 m=59
